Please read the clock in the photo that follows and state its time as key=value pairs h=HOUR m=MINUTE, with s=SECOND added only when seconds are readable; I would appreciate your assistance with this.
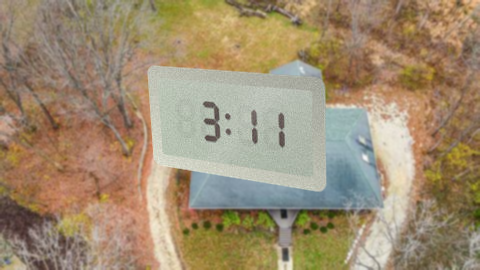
h=3 m=11
